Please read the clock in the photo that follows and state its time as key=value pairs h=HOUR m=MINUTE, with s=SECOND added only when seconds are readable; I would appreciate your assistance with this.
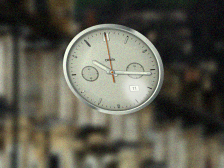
h=10 m=16
